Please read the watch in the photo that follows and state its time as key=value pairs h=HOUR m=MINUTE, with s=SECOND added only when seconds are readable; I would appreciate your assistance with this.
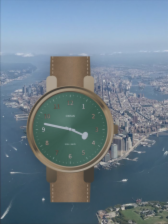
h=3 m=47
